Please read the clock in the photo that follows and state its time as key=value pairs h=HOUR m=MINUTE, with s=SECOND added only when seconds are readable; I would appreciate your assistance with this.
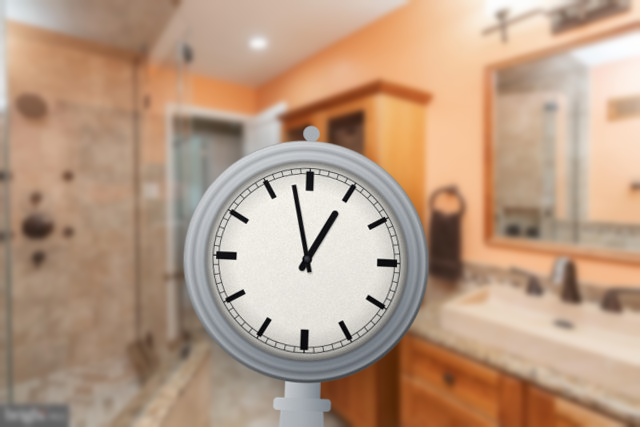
h=12 m=58
